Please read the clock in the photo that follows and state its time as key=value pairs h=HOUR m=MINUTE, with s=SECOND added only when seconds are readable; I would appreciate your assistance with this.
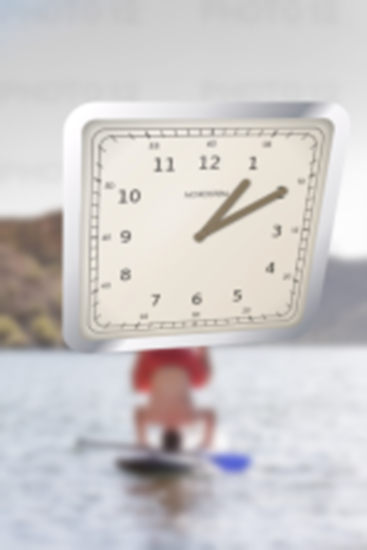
h=1 m=10
